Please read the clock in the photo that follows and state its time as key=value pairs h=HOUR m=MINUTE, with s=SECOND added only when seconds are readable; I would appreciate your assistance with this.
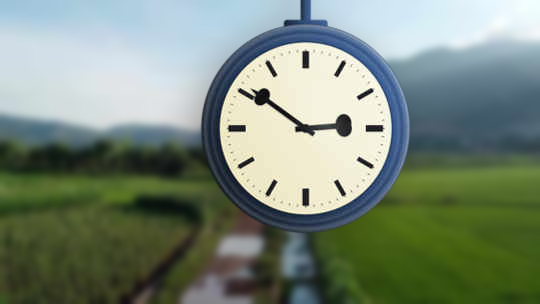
h=2 m=51
